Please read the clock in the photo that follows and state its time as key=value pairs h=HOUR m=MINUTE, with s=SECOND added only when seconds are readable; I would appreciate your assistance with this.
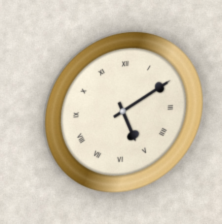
h=5 m=10
